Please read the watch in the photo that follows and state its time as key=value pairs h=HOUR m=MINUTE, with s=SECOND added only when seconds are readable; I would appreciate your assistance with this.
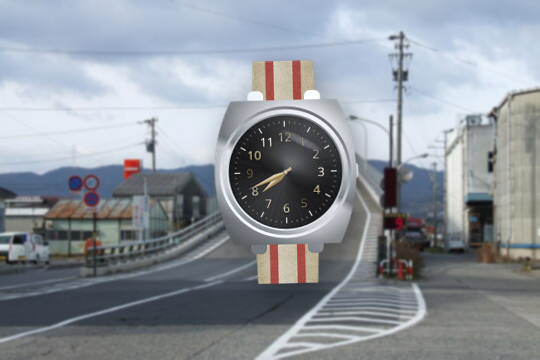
h=7 m=41
